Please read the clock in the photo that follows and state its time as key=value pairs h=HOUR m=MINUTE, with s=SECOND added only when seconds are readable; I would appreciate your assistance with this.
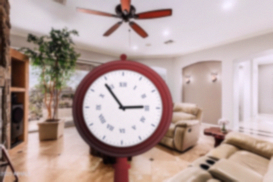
h=2 m=54
